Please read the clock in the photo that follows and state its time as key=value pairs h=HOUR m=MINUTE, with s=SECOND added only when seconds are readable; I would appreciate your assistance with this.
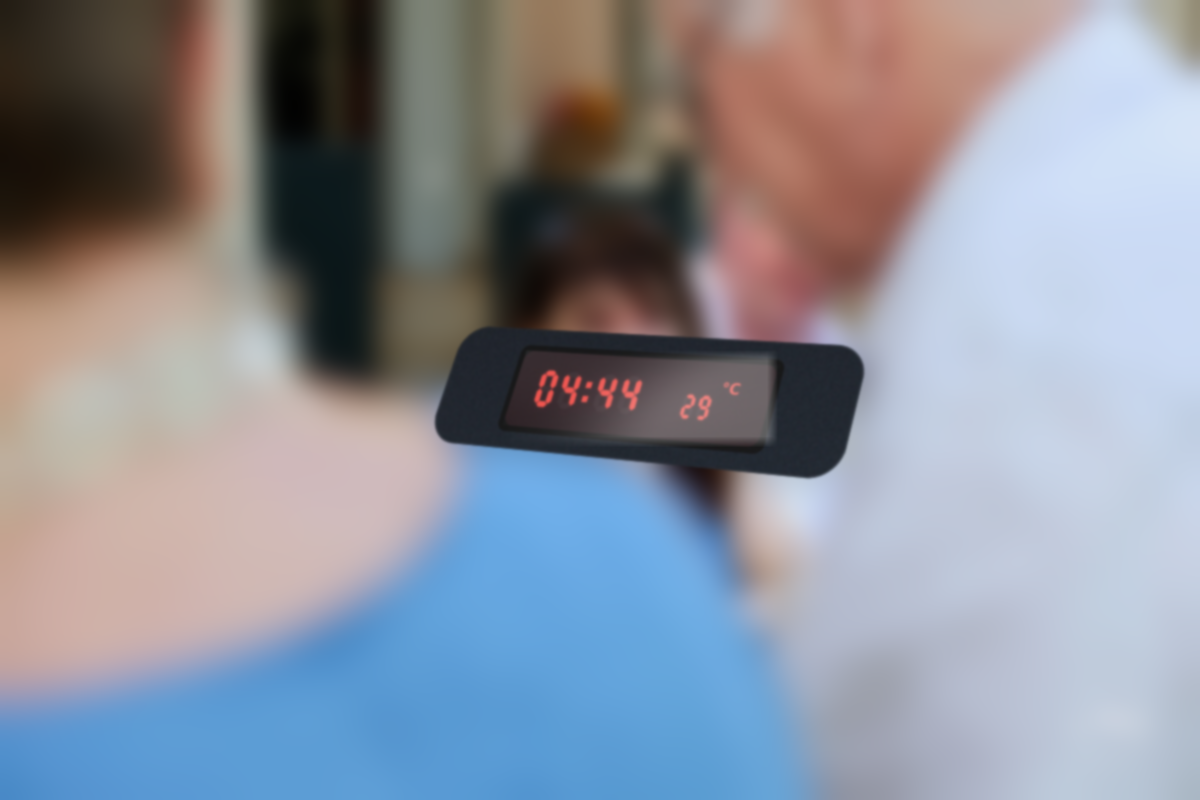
h=4 m=44
